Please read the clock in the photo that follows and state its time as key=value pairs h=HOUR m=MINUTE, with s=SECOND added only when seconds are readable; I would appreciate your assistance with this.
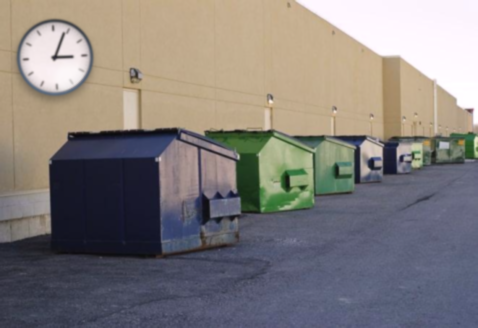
h=3 m=4
